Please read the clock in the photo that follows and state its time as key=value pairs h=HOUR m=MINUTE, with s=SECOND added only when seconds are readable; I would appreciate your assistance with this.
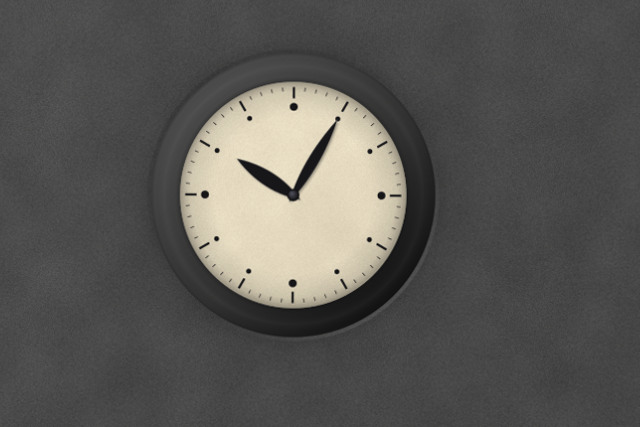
h=10 m=5
